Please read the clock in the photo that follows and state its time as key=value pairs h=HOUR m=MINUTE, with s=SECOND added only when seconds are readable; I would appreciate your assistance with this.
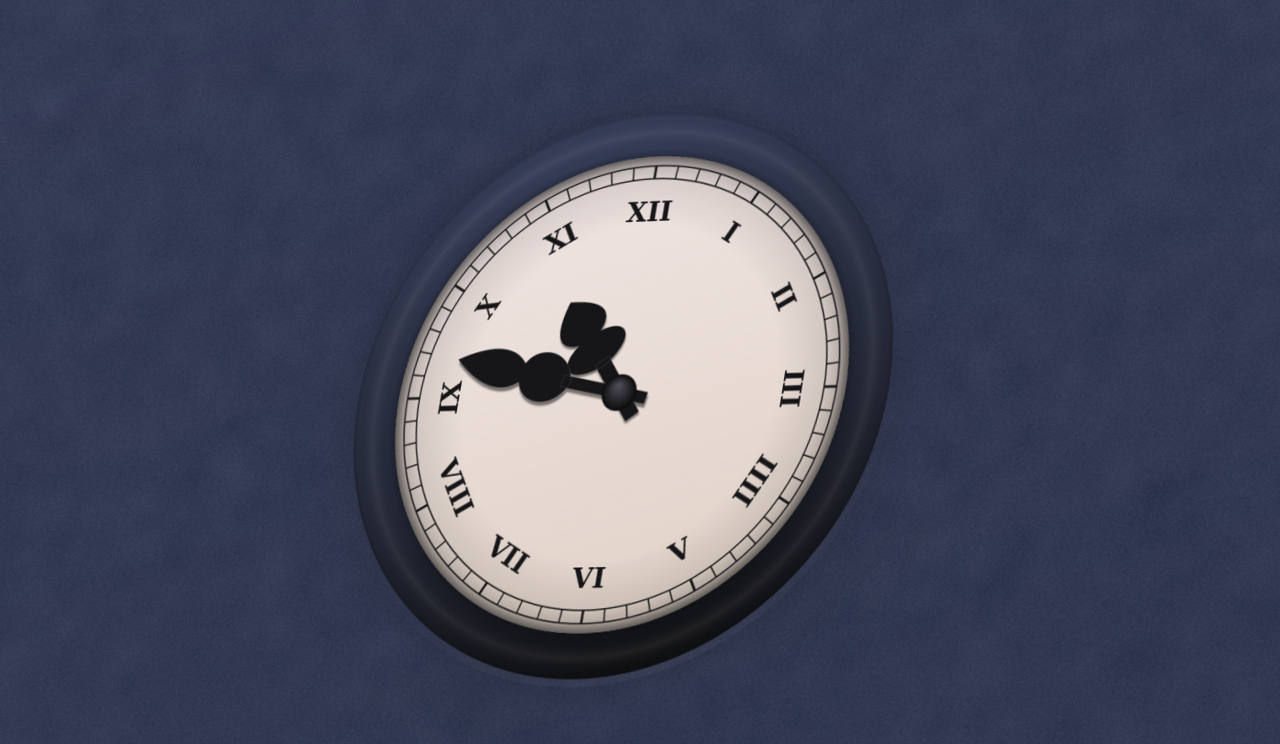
h=10 m=47
